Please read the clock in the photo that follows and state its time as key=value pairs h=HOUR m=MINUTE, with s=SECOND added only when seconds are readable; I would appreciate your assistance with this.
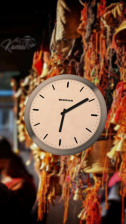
h=6 m=9
